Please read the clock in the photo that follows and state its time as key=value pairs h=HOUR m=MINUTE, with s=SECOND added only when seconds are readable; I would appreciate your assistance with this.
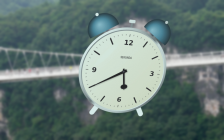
h=5 m=40
